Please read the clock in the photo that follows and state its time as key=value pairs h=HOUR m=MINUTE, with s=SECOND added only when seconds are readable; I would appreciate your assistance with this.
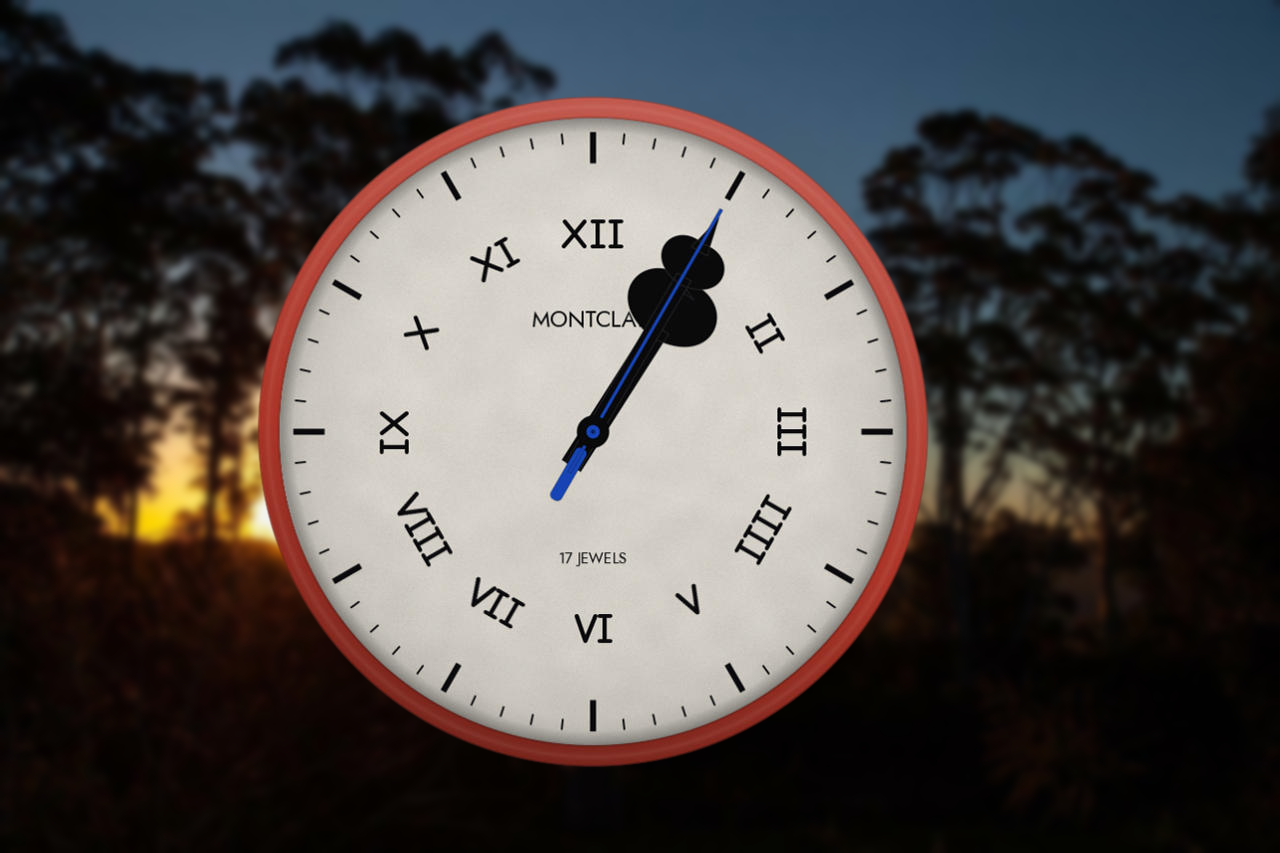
h=1 m=5 s=5
